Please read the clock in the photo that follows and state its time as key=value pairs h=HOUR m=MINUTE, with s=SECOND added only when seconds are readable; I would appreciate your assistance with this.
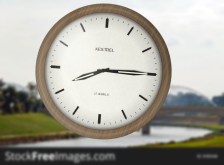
h=8 m=15
